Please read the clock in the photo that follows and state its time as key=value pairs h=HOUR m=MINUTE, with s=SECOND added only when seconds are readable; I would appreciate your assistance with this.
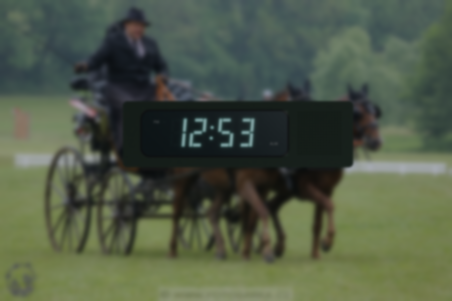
h=12 m=53
